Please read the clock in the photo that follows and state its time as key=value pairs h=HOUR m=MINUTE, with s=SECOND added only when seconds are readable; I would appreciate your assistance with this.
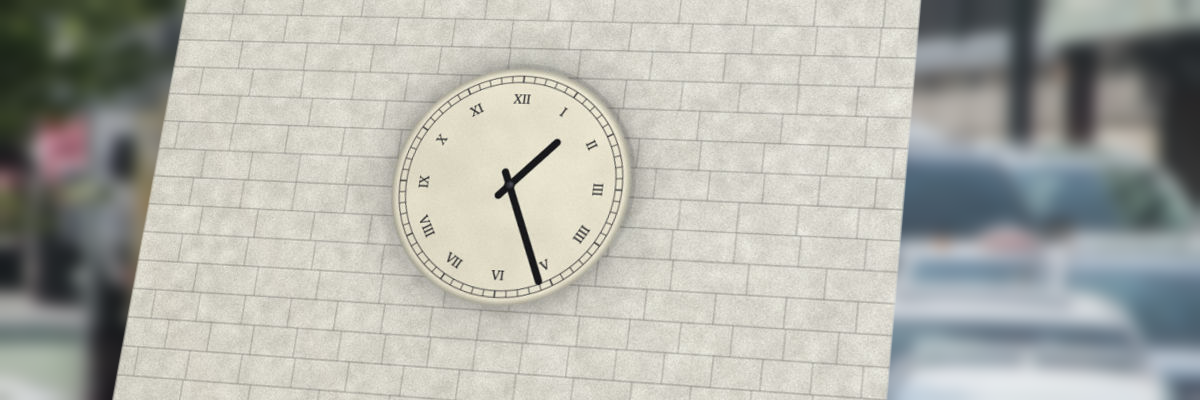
h=1 m=26
